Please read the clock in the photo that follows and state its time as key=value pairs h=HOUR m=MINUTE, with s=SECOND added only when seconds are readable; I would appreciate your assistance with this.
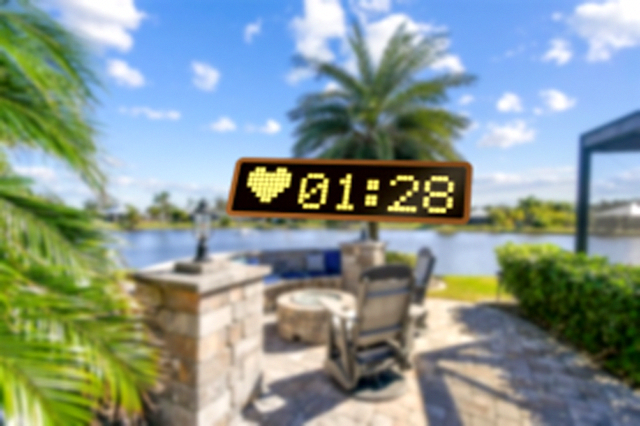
h=1 m=28
